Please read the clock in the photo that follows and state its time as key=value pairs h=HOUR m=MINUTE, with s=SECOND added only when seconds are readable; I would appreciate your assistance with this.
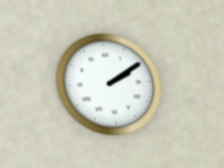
h=2 m=10
